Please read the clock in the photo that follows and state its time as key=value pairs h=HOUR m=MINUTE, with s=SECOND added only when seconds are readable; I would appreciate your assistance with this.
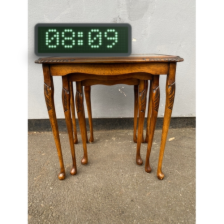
h=8 m=9
